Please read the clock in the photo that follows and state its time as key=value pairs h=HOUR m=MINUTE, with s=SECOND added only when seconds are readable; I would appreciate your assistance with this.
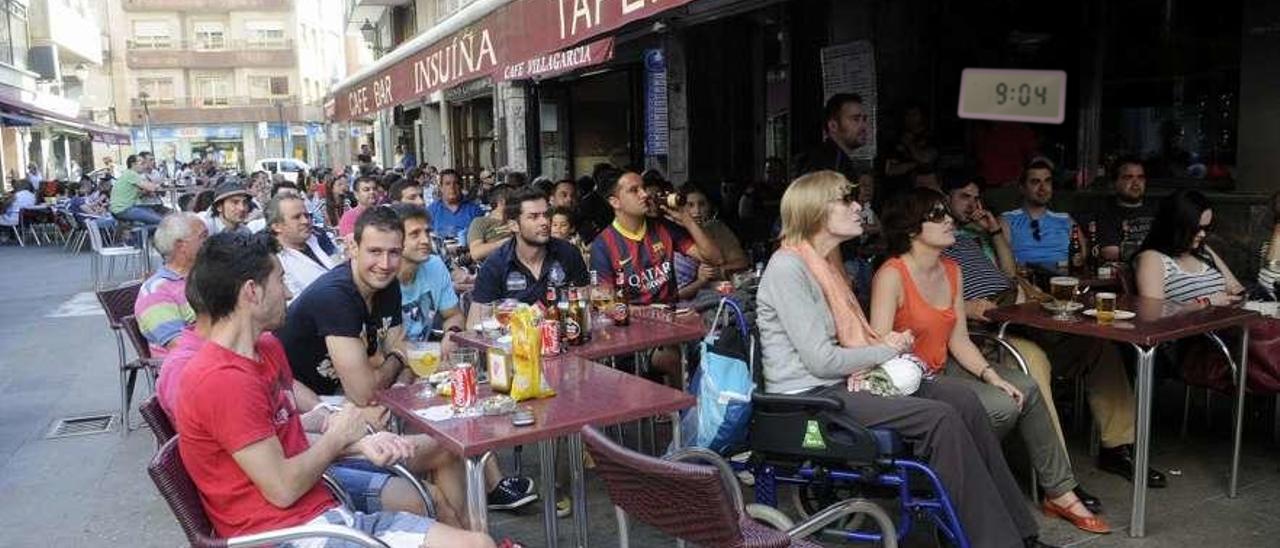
h=9 m=4
